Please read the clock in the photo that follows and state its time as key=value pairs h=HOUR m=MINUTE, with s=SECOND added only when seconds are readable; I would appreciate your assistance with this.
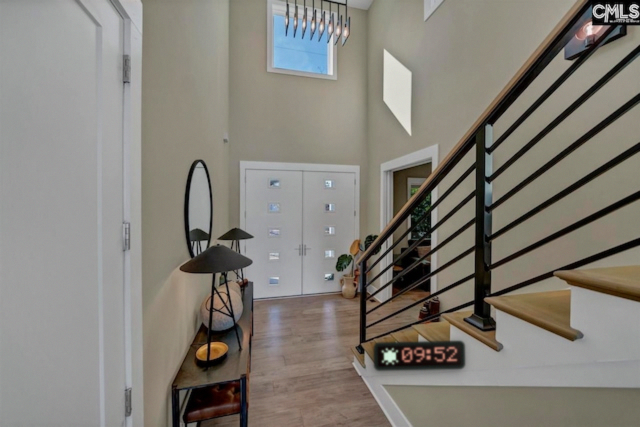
h=9 m=52
